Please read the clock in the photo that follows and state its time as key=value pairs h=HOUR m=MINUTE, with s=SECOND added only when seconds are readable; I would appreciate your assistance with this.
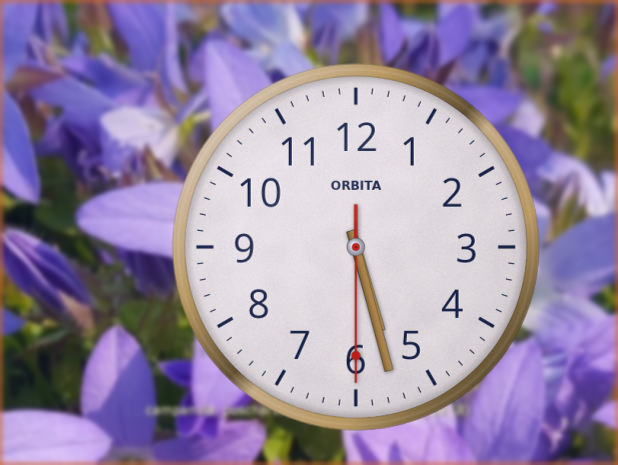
h=5 m=27 s=30
